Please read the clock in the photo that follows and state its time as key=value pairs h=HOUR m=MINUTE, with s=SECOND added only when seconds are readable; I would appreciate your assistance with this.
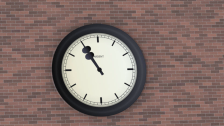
h=10 m=55
